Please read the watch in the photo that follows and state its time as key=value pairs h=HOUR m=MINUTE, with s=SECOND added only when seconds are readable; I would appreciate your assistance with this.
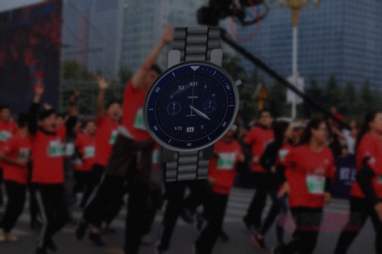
h=4 m=21
